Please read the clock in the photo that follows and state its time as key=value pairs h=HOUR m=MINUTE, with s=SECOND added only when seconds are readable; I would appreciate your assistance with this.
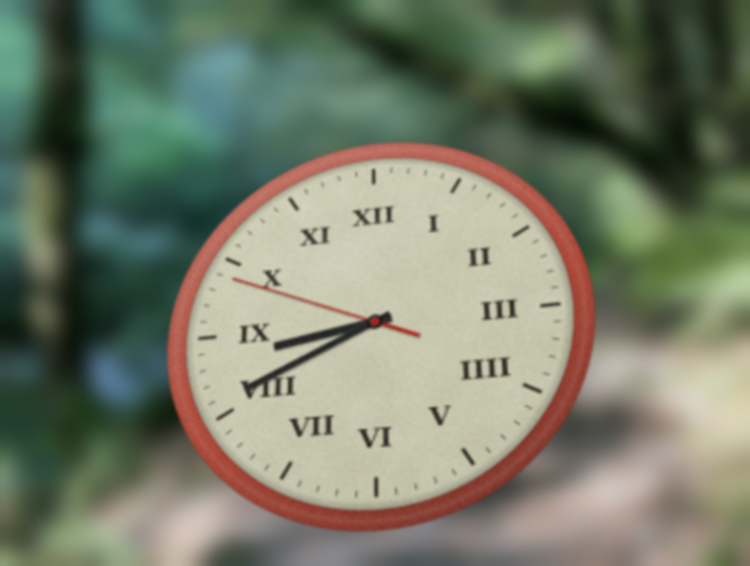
h=8 m=40 s=49
